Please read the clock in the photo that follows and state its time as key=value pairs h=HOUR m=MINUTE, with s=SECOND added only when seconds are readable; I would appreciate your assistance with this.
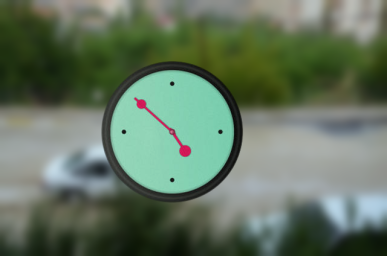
h=4 m=52
